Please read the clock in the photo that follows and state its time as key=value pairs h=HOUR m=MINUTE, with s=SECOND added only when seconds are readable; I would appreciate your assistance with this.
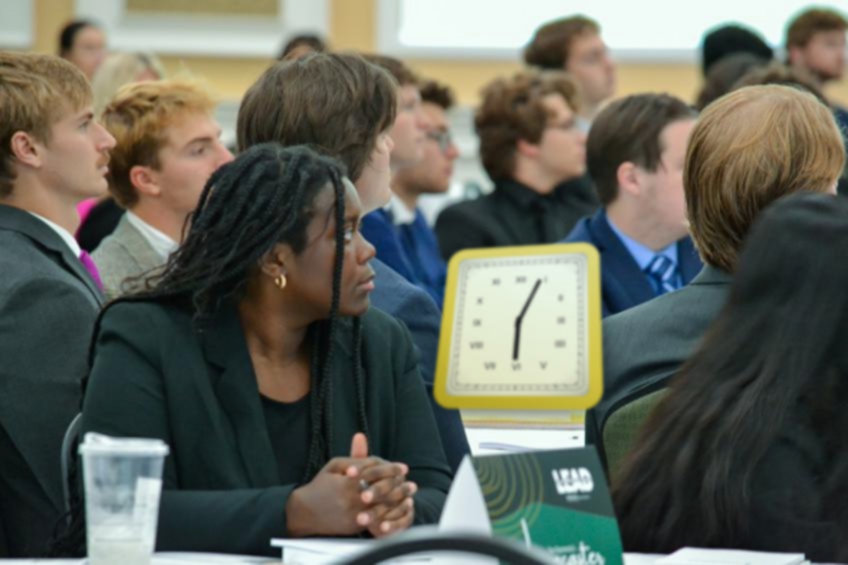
h=6 m=4
